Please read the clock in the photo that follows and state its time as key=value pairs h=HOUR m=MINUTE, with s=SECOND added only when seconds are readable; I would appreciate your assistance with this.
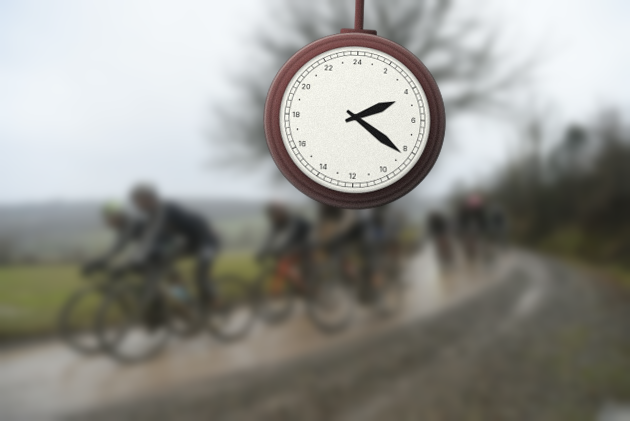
h=4 m=21
